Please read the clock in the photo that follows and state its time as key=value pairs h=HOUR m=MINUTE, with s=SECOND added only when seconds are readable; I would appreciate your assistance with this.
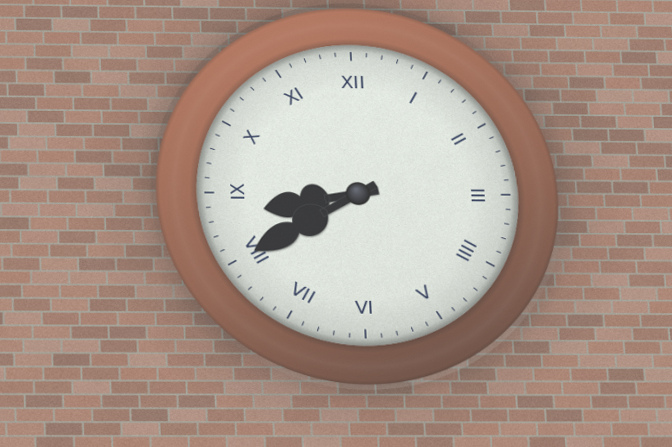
h=8 m=40
